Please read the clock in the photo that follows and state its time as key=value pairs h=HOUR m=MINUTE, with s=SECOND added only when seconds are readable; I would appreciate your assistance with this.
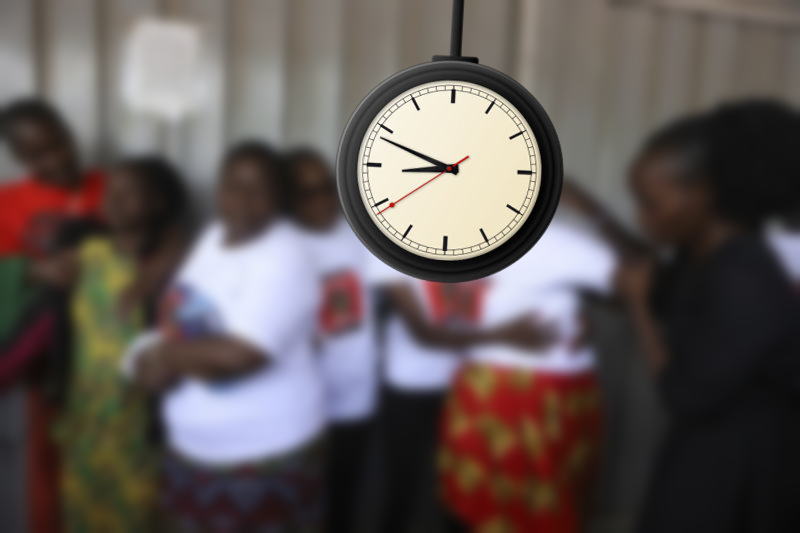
h=8 m=48 s=39
